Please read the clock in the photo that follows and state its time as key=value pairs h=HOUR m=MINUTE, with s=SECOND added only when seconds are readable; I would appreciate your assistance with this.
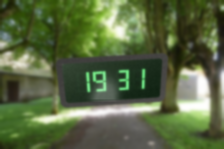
h=19 m=31
